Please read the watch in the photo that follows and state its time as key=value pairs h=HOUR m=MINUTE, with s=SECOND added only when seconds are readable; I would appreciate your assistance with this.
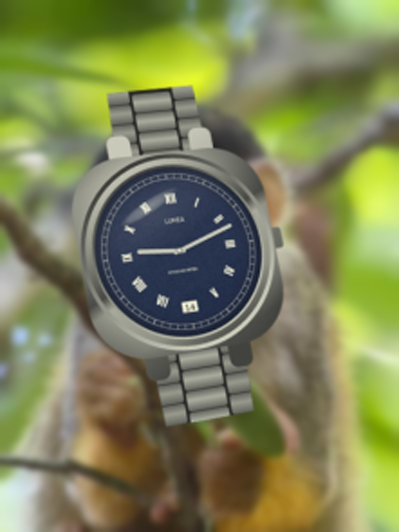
h=9 m=12
